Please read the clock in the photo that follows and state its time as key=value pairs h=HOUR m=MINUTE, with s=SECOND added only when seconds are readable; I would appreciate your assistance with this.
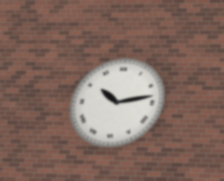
h=10 m=13
